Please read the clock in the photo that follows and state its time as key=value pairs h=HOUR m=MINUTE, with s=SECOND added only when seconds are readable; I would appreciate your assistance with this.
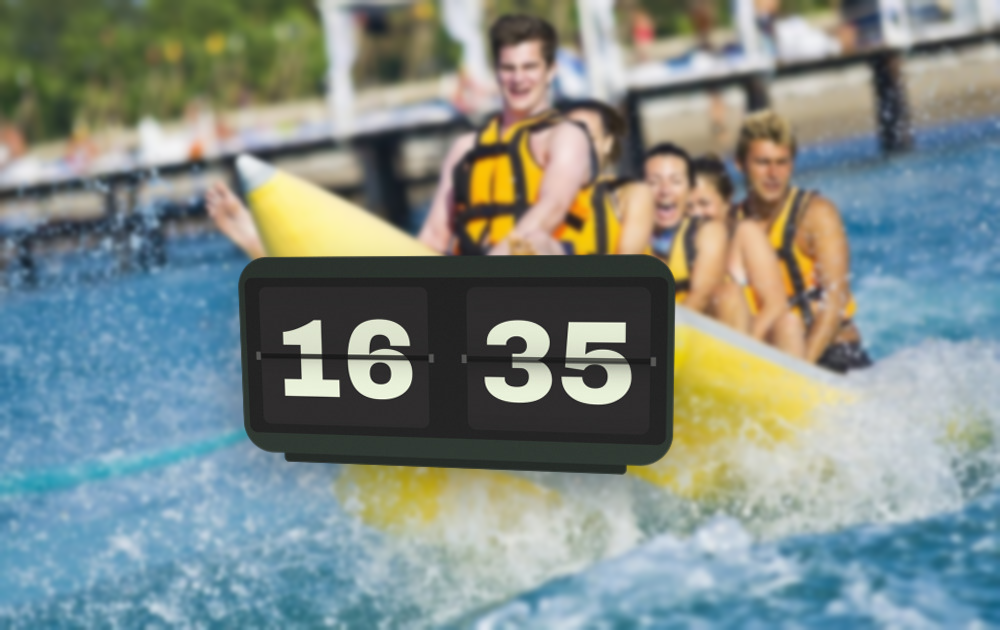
h=16 m=35
